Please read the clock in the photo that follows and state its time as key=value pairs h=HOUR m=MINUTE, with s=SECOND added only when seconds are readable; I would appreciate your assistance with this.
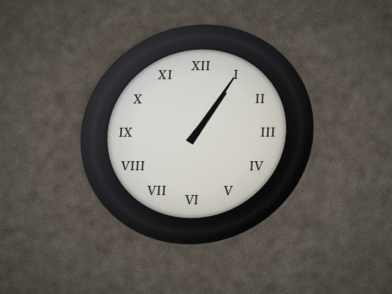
h=1 m=5
